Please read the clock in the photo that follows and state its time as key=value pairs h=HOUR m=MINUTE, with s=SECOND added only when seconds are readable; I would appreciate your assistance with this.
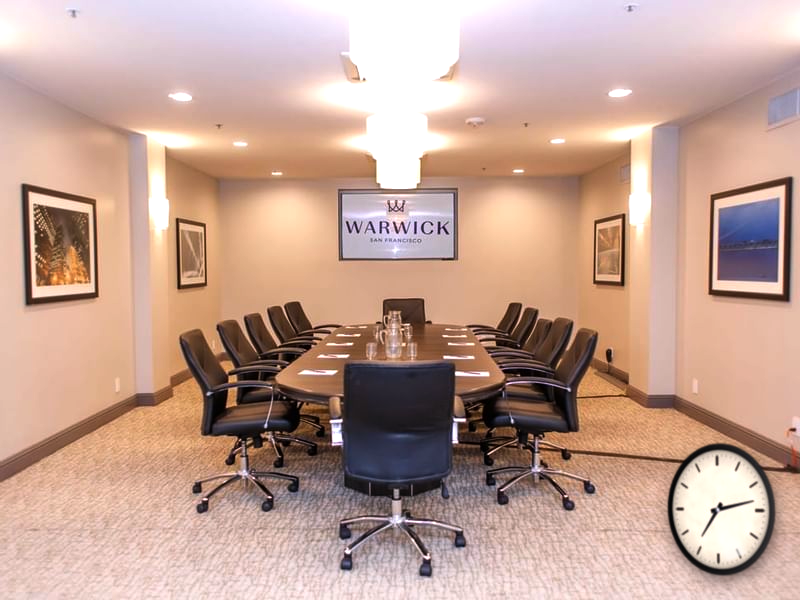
h=7 m=13
